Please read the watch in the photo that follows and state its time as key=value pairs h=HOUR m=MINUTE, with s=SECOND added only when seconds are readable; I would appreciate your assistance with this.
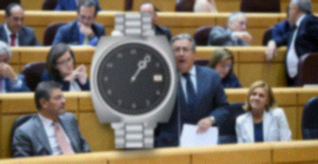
h=1 m=6
